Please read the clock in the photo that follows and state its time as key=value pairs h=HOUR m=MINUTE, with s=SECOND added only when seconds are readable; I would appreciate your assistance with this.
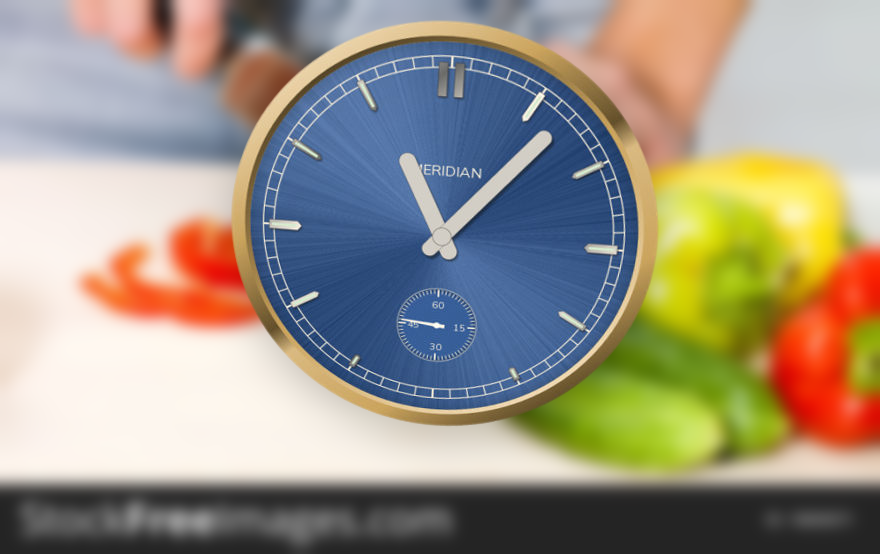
h=11 m=6 s=46
